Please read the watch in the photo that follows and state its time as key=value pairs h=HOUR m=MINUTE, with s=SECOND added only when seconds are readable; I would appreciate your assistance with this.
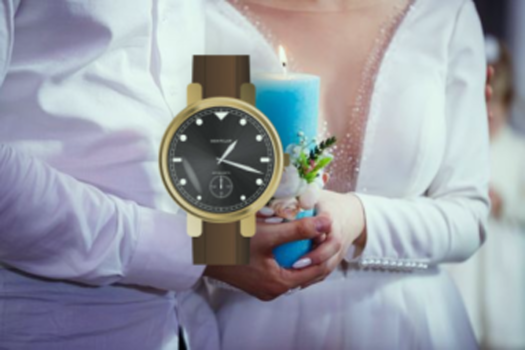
h=1 m=18
